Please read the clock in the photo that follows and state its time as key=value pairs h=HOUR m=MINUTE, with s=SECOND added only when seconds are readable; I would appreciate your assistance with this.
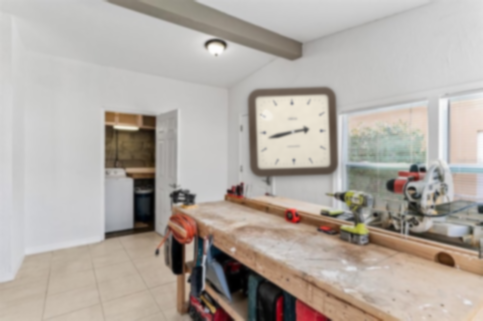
h=2 m=43
